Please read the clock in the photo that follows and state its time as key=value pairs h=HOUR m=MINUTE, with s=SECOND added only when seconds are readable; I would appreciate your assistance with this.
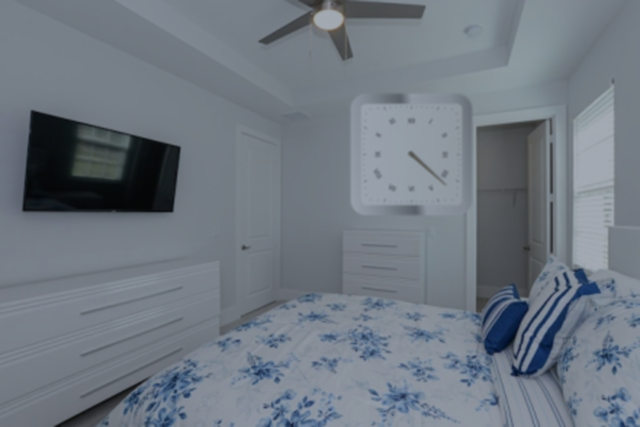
h=4 m=22
